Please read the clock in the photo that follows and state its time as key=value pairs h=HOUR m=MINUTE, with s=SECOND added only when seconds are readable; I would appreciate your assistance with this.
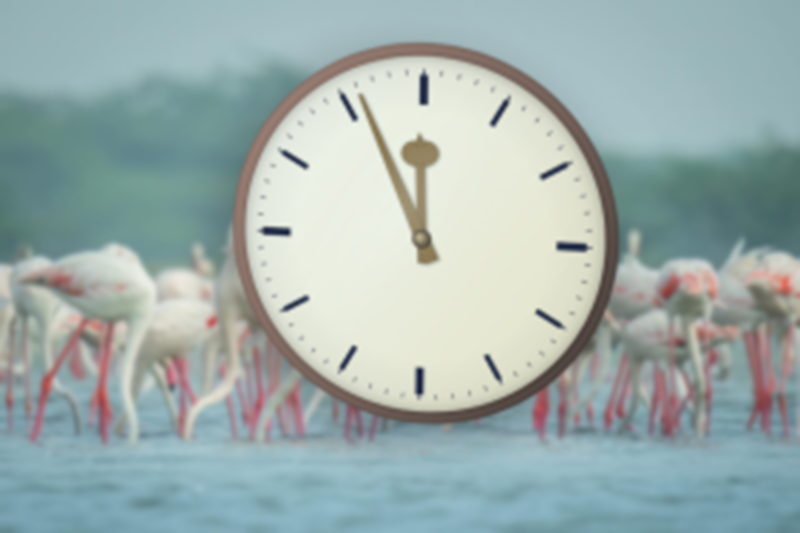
h=11 m=56
